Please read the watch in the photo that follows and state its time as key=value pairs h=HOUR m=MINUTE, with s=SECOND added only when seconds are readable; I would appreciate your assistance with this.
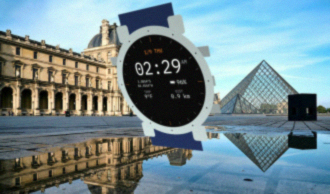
h=2 m=29
